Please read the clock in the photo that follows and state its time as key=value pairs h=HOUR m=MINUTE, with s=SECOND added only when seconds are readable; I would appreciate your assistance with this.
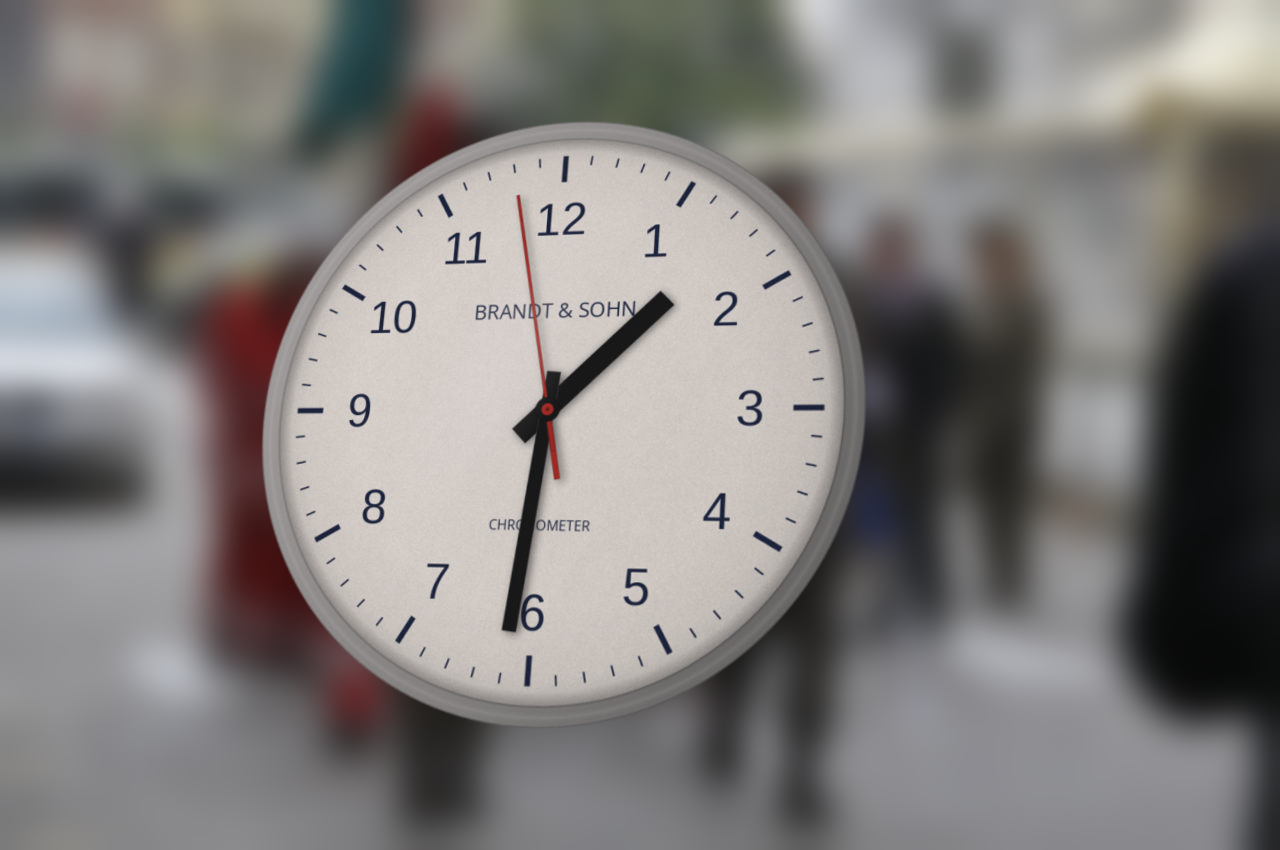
h=1 m=30 s=58
